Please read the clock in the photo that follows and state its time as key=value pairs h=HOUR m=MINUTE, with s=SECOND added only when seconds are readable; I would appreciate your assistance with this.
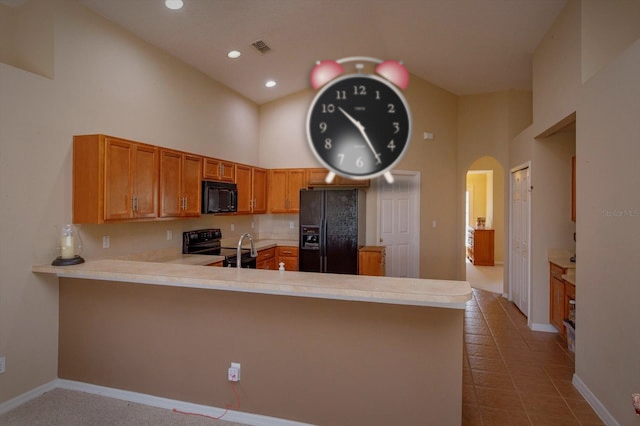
h=10 m=25
